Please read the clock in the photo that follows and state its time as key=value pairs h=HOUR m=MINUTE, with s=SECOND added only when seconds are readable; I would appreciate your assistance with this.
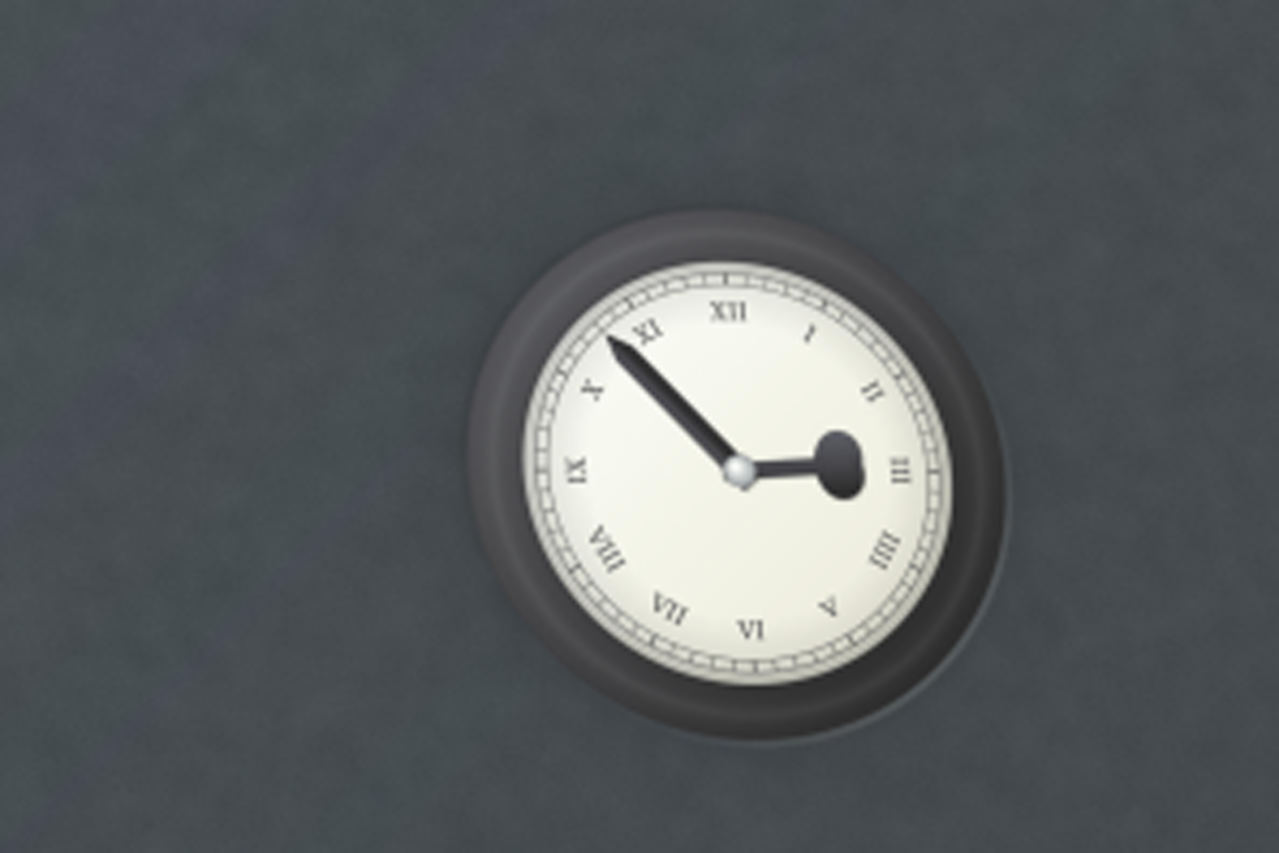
h=2 m=53
